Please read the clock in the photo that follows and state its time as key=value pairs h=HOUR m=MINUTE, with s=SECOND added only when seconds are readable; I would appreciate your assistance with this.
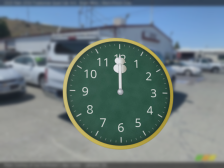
h=12 m=0
